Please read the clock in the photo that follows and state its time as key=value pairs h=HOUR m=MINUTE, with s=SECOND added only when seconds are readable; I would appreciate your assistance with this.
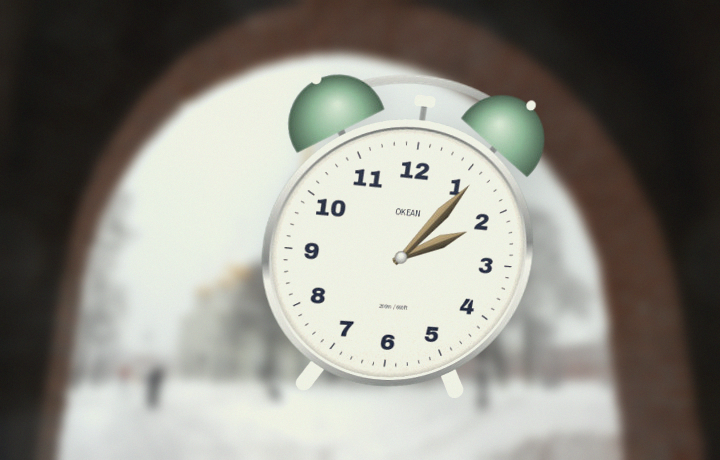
h=2 m=6
